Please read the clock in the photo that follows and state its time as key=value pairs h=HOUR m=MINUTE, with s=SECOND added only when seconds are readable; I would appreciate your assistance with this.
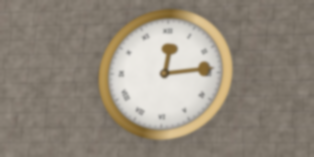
h=12 m=14
